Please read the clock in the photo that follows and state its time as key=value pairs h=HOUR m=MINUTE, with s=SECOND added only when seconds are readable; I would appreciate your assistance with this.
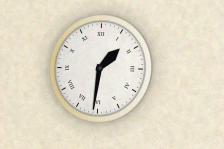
h=1 m=31
